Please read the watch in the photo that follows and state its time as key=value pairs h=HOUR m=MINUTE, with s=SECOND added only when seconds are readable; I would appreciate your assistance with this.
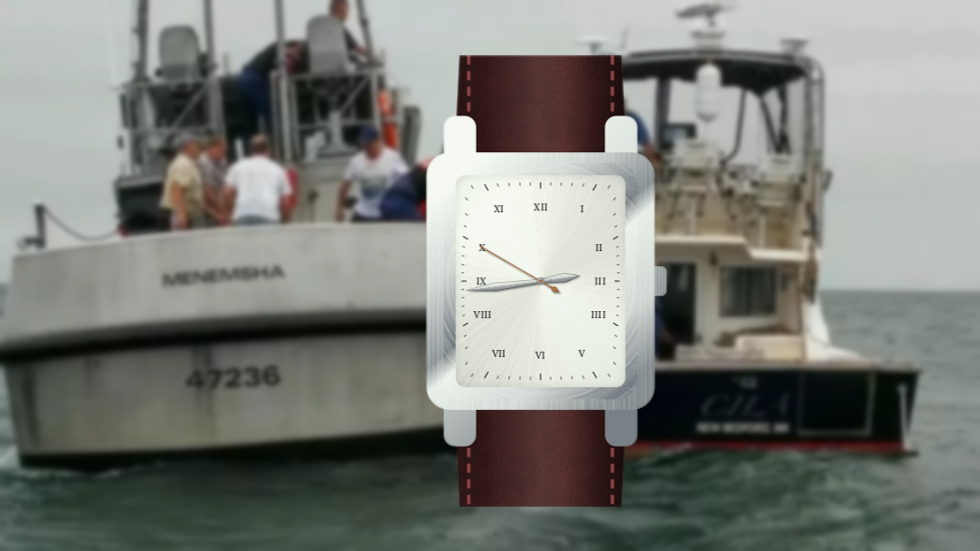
h=2 m=43 s=50
